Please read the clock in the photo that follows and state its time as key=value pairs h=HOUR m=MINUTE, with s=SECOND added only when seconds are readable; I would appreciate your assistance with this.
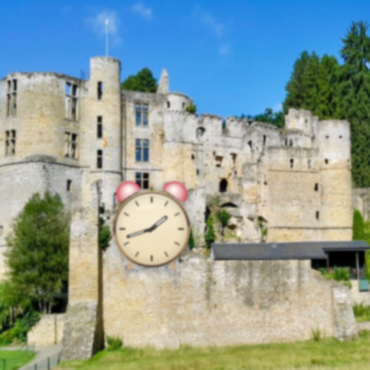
h=1 m=42
